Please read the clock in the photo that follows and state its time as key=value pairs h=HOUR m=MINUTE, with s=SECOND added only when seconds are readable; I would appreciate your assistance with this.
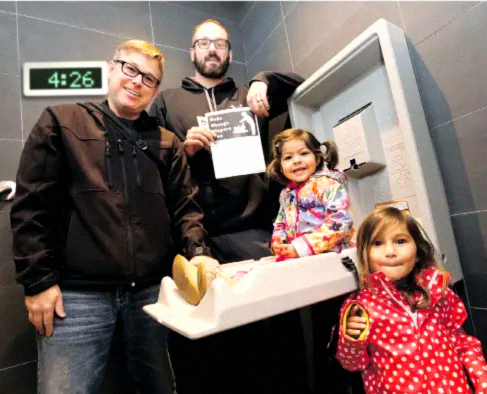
h=4 m=26
